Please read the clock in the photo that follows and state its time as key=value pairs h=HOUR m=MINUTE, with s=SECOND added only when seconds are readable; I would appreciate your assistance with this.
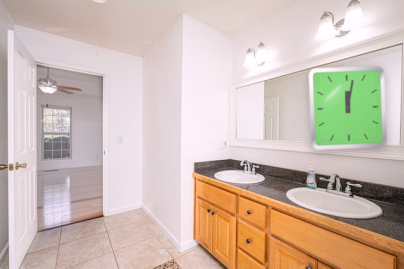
h=12 m=2
